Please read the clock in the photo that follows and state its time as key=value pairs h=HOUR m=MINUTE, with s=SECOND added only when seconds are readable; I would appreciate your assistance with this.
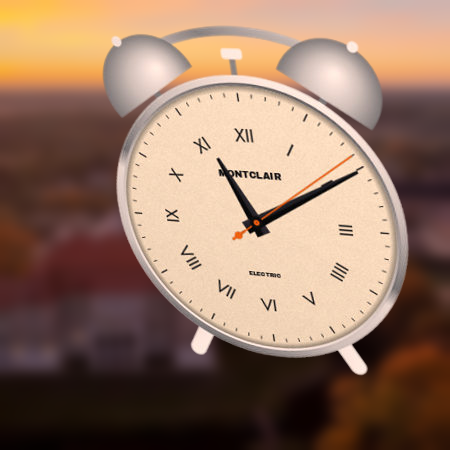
h=11 m=10 s=9
